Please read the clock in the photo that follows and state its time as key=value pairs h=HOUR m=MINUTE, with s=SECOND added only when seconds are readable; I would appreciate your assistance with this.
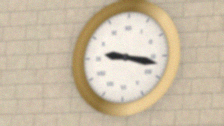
h=9 m=17
